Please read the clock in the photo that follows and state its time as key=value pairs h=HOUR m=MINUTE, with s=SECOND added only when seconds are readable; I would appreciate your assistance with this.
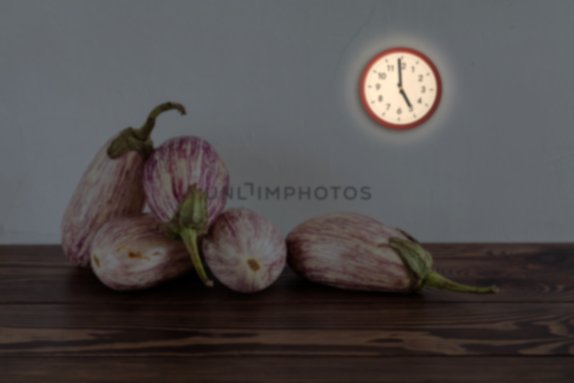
h=4 m=59
